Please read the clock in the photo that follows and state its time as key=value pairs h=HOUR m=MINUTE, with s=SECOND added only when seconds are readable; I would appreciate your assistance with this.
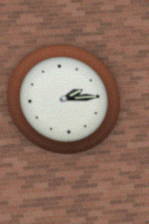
h=2 m=15
